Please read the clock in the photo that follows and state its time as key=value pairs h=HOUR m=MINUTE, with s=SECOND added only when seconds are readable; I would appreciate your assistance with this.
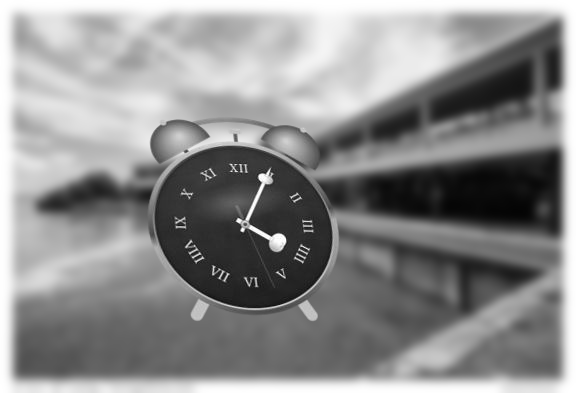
h=4 m=4 s=27
